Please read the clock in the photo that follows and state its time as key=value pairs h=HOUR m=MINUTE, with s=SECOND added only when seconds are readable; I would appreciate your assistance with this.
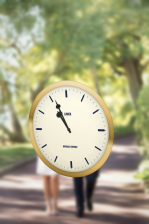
h=10 m=56
